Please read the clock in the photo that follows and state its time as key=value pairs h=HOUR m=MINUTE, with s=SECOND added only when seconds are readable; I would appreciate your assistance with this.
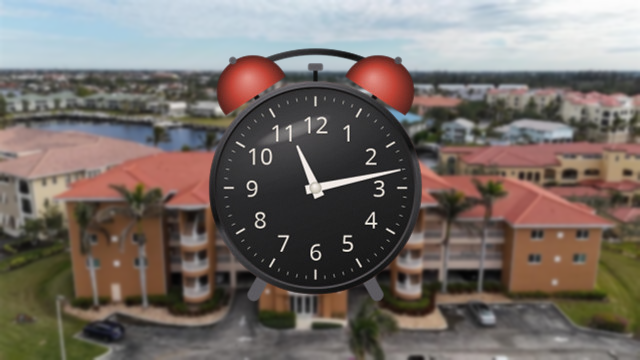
h=11 m=13
